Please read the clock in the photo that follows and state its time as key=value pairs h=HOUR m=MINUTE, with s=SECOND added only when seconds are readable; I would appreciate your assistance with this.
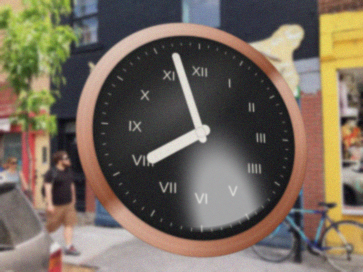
h=7 m=57
